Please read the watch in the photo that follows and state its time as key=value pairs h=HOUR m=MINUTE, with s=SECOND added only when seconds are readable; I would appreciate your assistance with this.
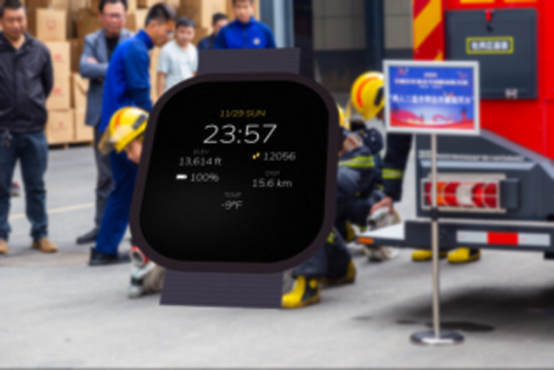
h=23 m=57
